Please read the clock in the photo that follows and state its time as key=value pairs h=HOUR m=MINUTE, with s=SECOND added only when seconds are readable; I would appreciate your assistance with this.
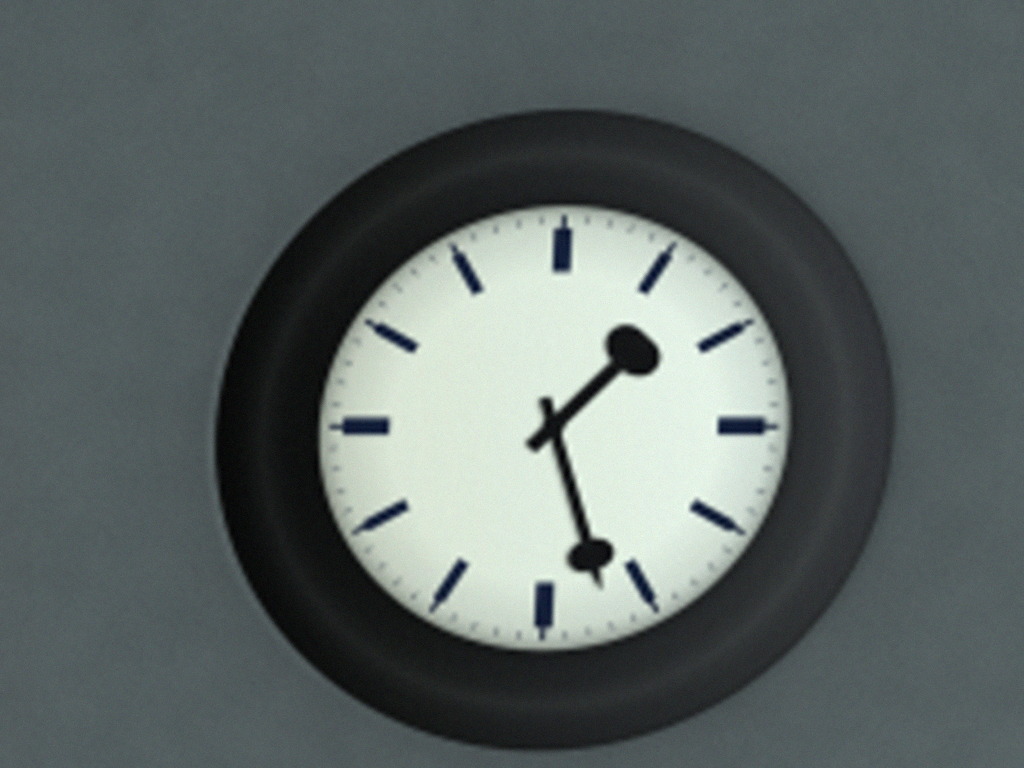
h=1 m=27
